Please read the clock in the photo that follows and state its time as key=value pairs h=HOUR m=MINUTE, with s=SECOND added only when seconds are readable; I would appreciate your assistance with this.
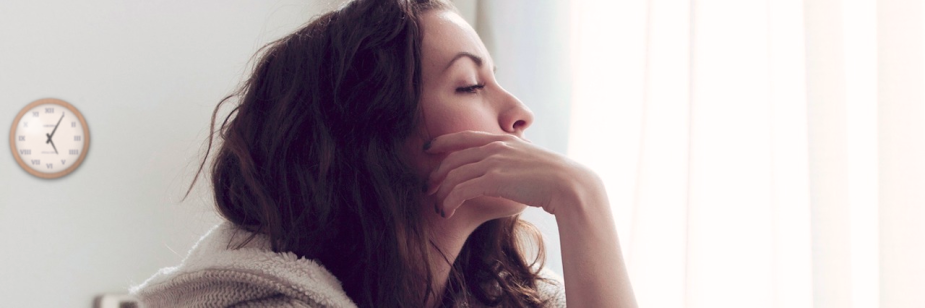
h=5 m=5
